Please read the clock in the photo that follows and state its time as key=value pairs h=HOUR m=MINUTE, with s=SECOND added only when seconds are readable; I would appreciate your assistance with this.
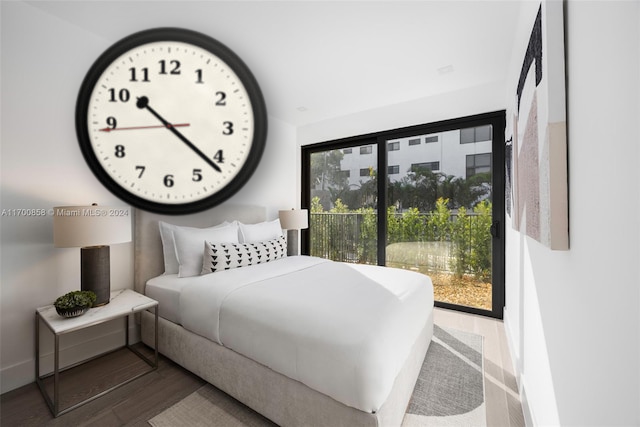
h=10 m=21 s=44
